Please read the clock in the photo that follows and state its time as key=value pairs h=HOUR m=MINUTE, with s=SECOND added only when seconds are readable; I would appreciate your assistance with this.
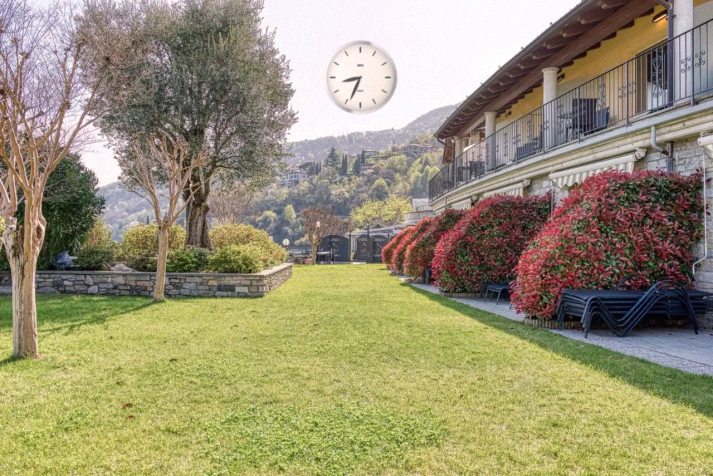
h=8 m=34
